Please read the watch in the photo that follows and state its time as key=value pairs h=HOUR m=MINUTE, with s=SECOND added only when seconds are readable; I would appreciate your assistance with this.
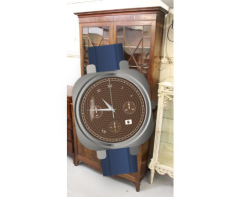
h=10 m=46
